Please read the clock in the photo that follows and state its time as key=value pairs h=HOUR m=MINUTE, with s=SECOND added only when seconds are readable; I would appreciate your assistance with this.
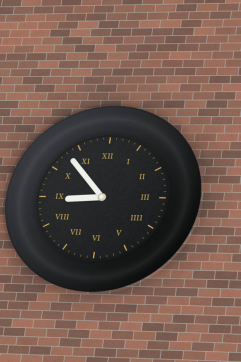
h=8 m=53
